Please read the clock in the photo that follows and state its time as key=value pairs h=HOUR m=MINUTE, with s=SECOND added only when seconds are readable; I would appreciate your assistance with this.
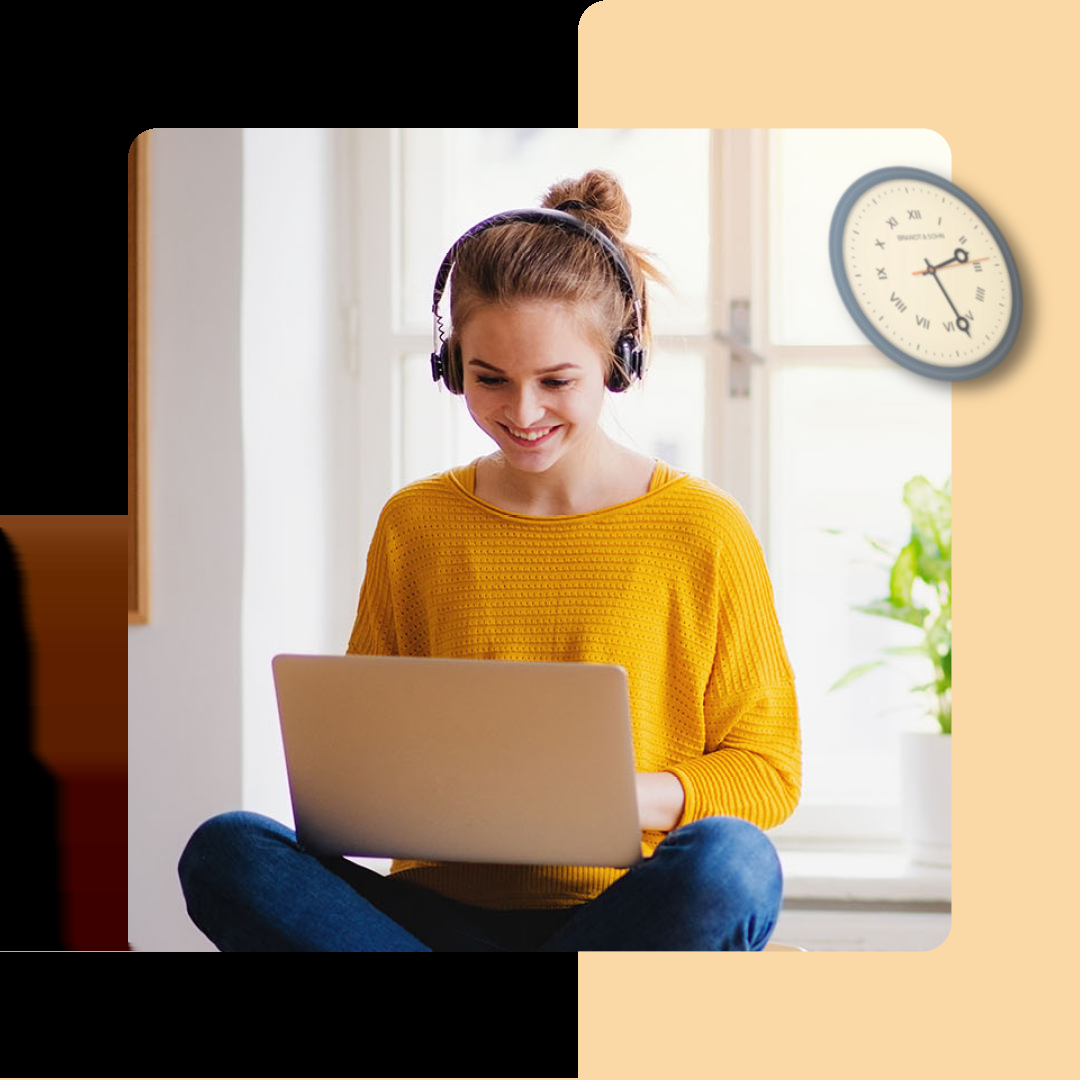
h=2 m=27 s=14
